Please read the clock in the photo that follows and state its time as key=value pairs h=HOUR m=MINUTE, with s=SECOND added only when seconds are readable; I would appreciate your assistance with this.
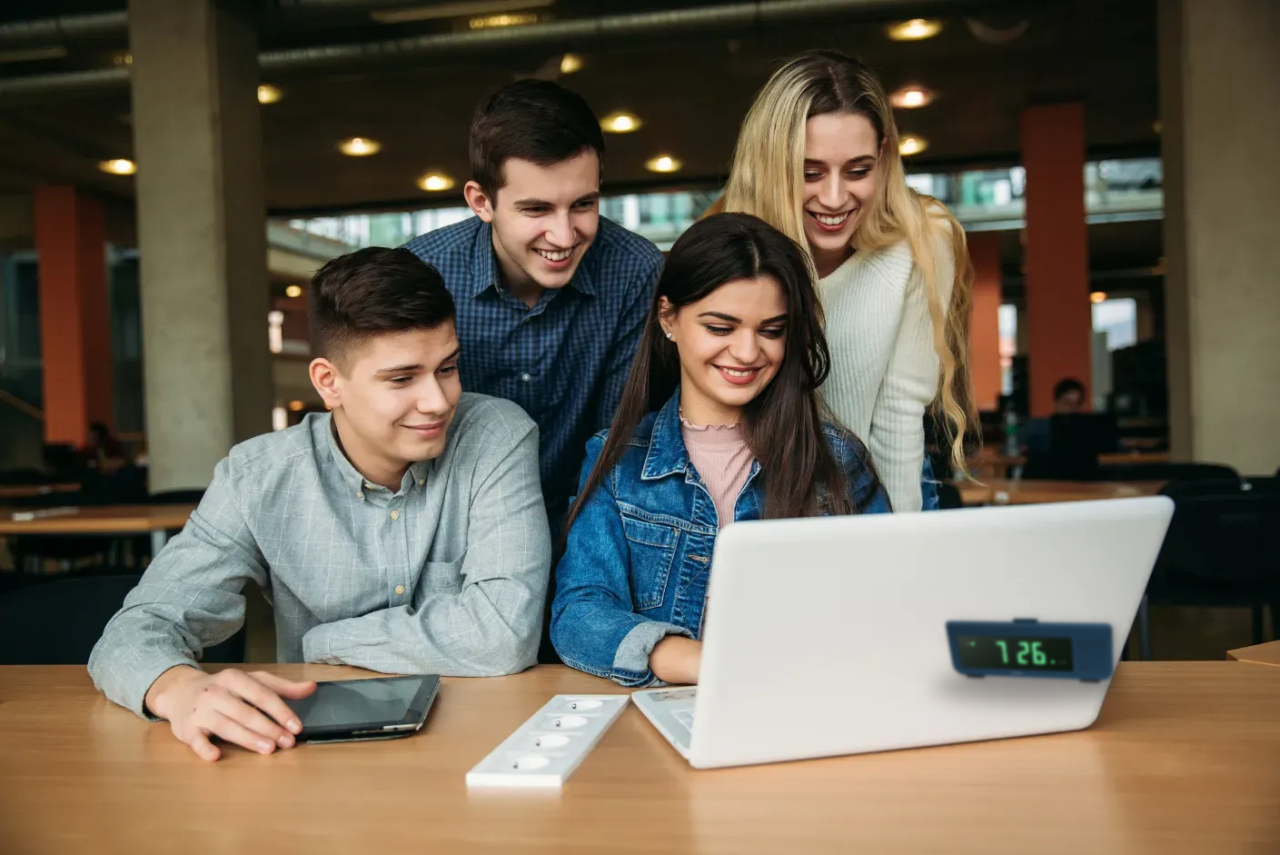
h=7 m=26
